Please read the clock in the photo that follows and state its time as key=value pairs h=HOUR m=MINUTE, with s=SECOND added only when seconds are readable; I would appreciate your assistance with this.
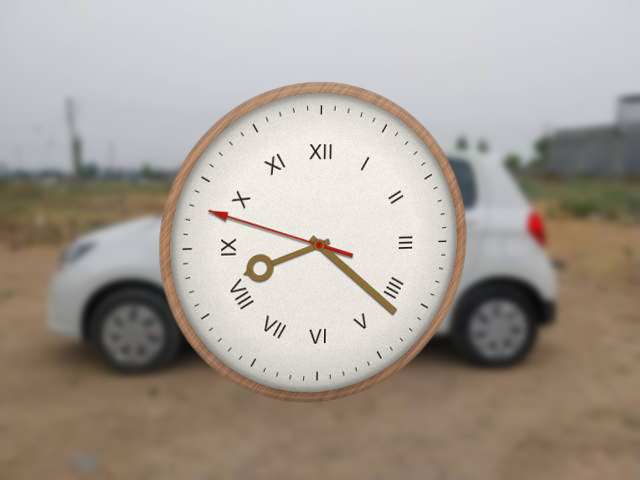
h=8 m=21 s=48
